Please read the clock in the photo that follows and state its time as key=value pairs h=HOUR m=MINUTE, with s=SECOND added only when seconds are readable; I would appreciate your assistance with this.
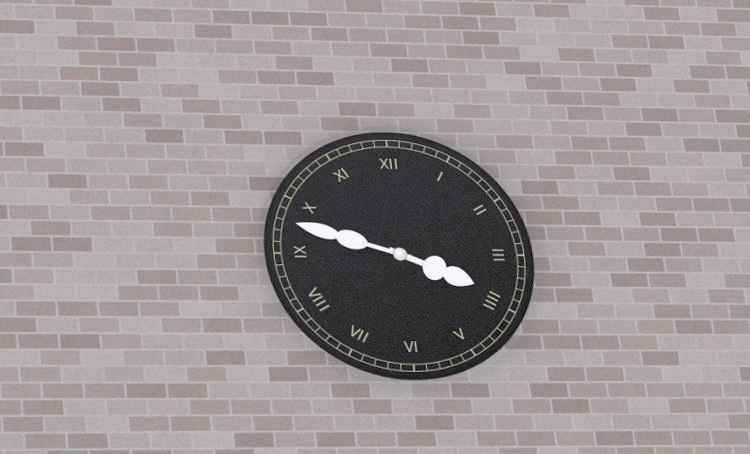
h=3 m=48
